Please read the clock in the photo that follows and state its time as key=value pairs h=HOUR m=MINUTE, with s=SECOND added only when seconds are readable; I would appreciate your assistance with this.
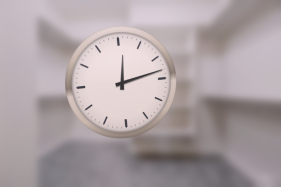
h=12 m=13
